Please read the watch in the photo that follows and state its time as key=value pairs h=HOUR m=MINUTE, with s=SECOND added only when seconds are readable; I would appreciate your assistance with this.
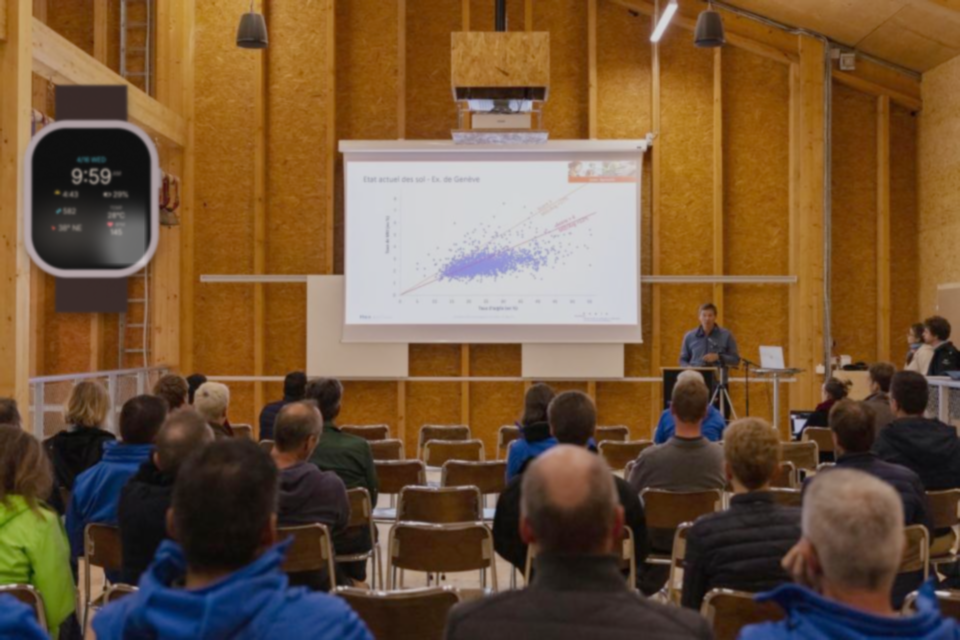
h=9 m=59
